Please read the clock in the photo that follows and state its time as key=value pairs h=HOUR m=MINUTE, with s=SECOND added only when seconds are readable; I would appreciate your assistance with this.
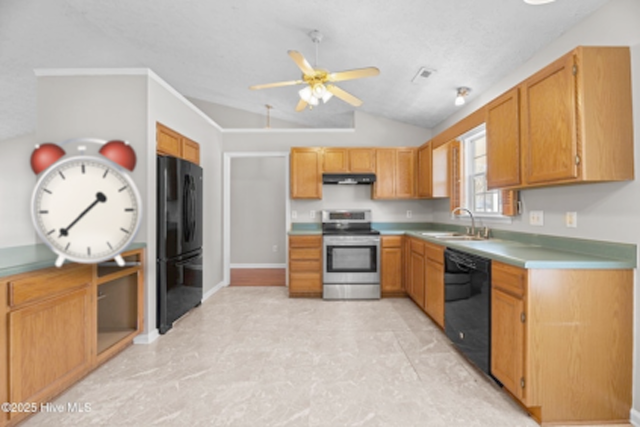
h=1 m=38
